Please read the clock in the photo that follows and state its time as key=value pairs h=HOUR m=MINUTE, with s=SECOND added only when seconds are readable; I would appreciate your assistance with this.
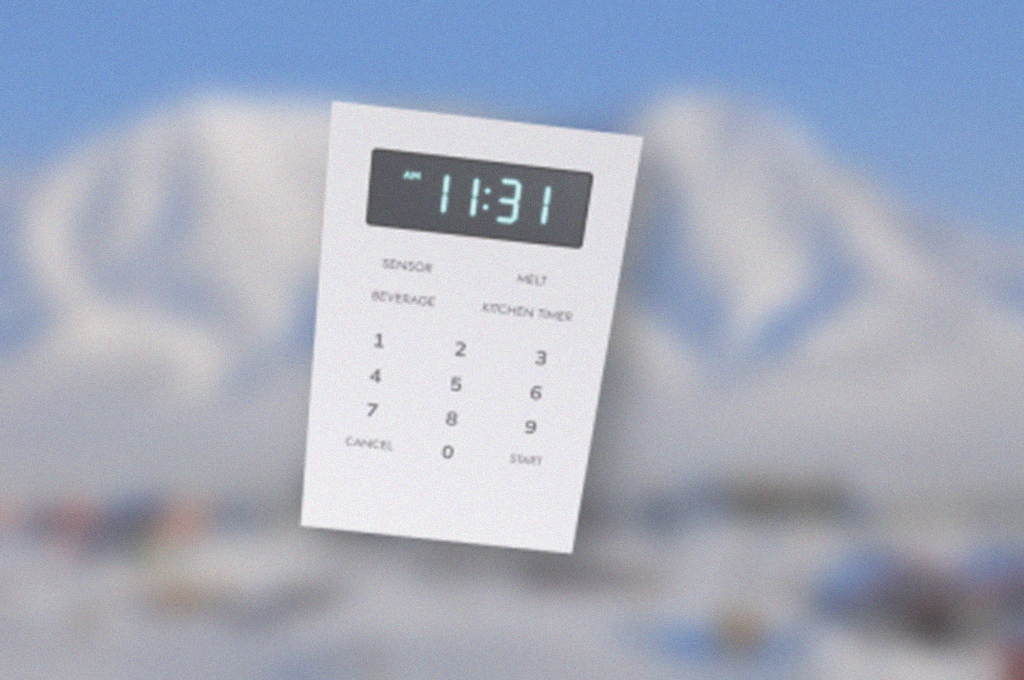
h=11 m=31
